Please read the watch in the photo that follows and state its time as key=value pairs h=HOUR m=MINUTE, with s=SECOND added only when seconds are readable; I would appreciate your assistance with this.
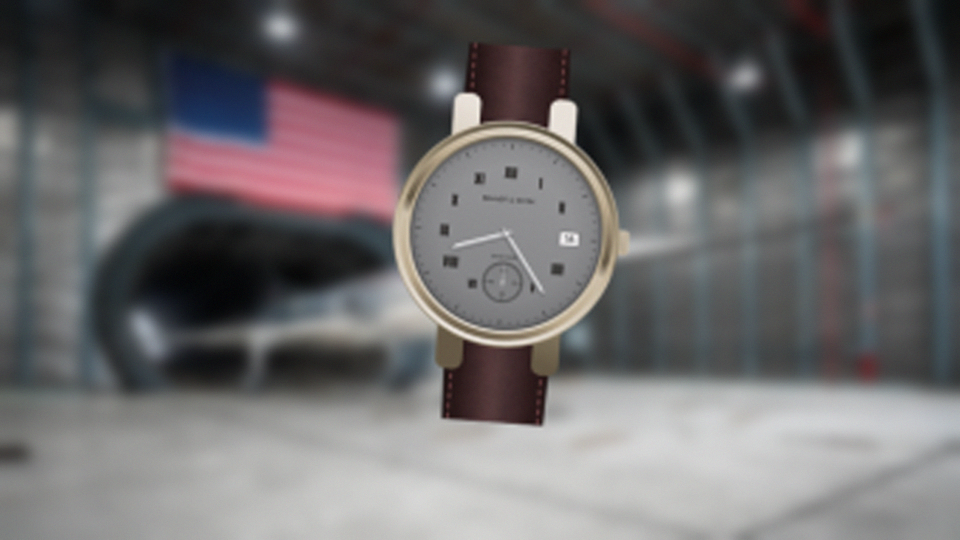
h=8 m=24
